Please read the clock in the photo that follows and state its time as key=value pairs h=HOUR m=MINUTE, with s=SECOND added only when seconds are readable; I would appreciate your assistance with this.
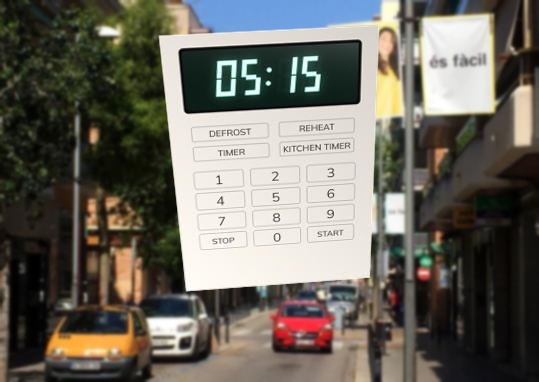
h=5 m=15
